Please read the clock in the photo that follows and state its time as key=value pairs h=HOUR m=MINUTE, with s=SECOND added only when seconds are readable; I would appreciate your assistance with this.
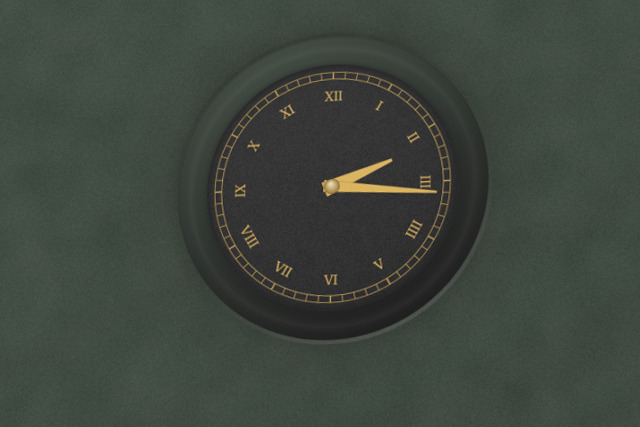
h=2 m=16
